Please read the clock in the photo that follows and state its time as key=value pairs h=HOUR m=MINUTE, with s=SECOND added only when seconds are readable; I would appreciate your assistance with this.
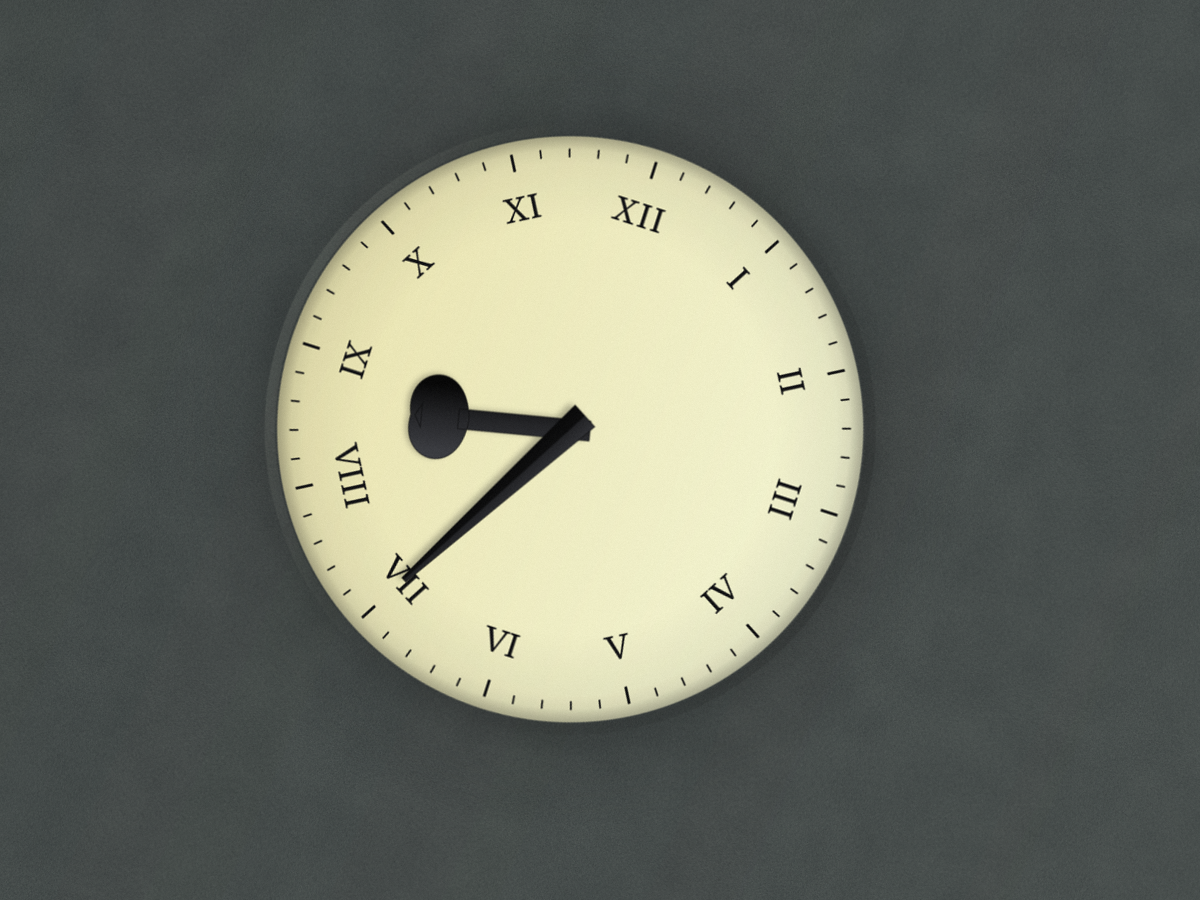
h=8 m=35
